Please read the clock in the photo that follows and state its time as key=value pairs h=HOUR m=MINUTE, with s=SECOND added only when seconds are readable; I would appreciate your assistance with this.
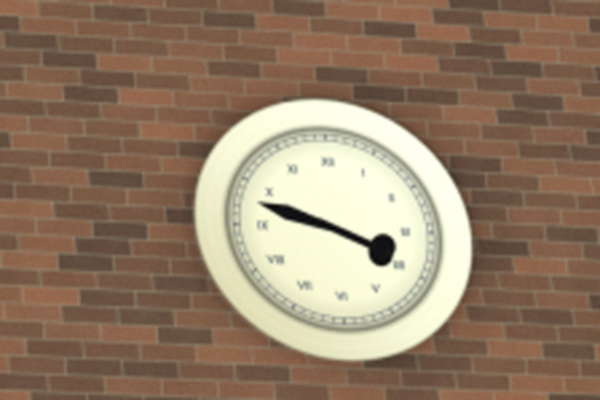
h=3 m=48
